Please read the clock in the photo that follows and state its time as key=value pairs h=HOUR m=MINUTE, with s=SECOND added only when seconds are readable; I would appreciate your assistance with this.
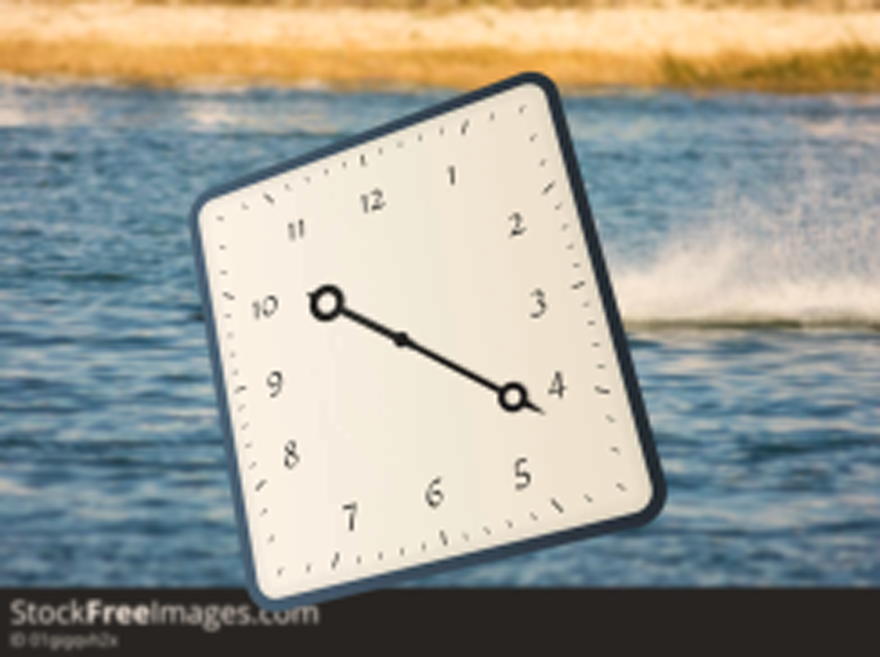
h=10 m=22
